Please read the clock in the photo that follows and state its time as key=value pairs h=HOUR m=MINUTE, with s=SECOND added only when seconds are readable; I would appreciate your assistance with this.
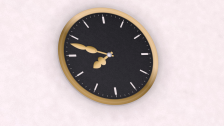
h=7 m=48
